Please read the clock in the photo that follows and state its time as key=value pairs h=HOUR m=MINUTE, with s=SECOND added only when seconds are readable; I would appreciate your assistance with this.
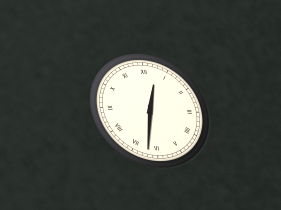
h=12 m=32
